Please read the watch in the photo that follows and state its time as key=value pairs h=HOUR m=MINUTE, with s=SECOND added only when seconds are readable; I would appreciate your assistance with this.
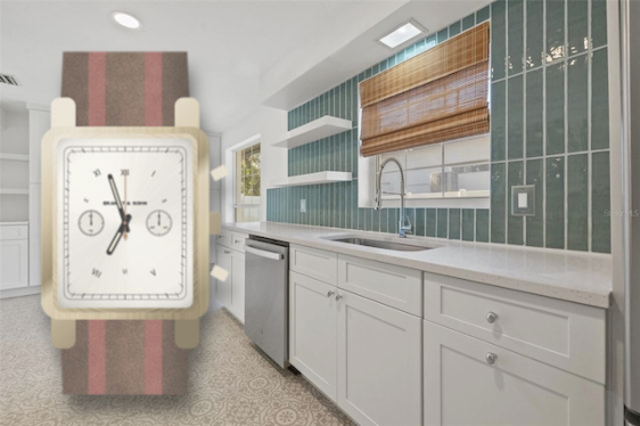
h=6 m=57
